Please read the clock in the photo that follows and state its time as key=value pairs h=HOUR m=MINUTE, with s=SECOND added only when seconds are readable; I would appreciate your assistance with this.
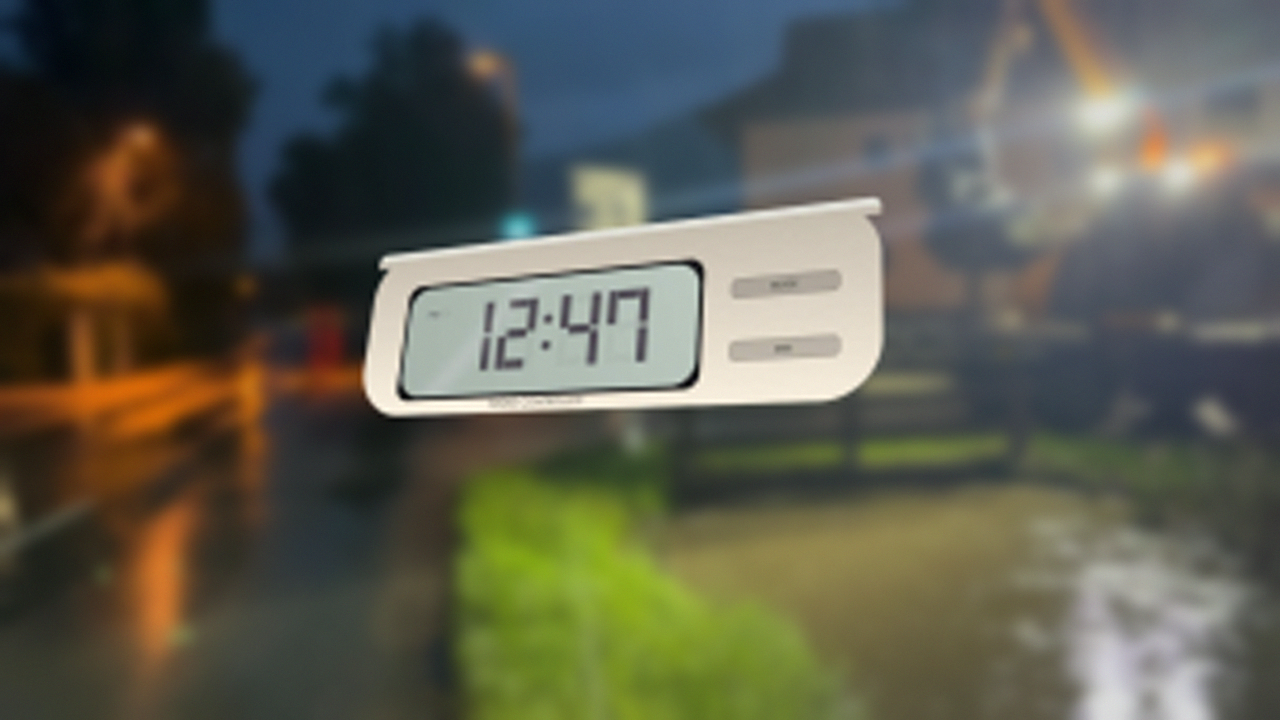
h=12 m=47
